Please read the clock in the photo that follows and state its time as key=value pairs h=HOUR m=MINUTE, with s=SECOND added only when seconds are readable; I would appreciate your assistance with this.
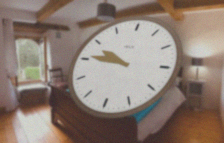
h=9 m=46
